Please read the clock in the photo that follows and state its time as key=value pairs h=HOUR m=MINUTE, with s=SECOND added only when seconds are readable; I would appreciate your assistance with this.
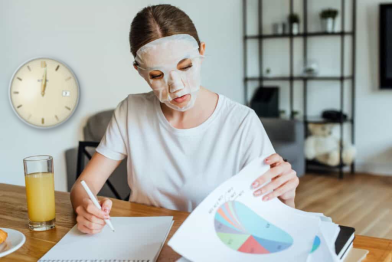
h=12 m=1
